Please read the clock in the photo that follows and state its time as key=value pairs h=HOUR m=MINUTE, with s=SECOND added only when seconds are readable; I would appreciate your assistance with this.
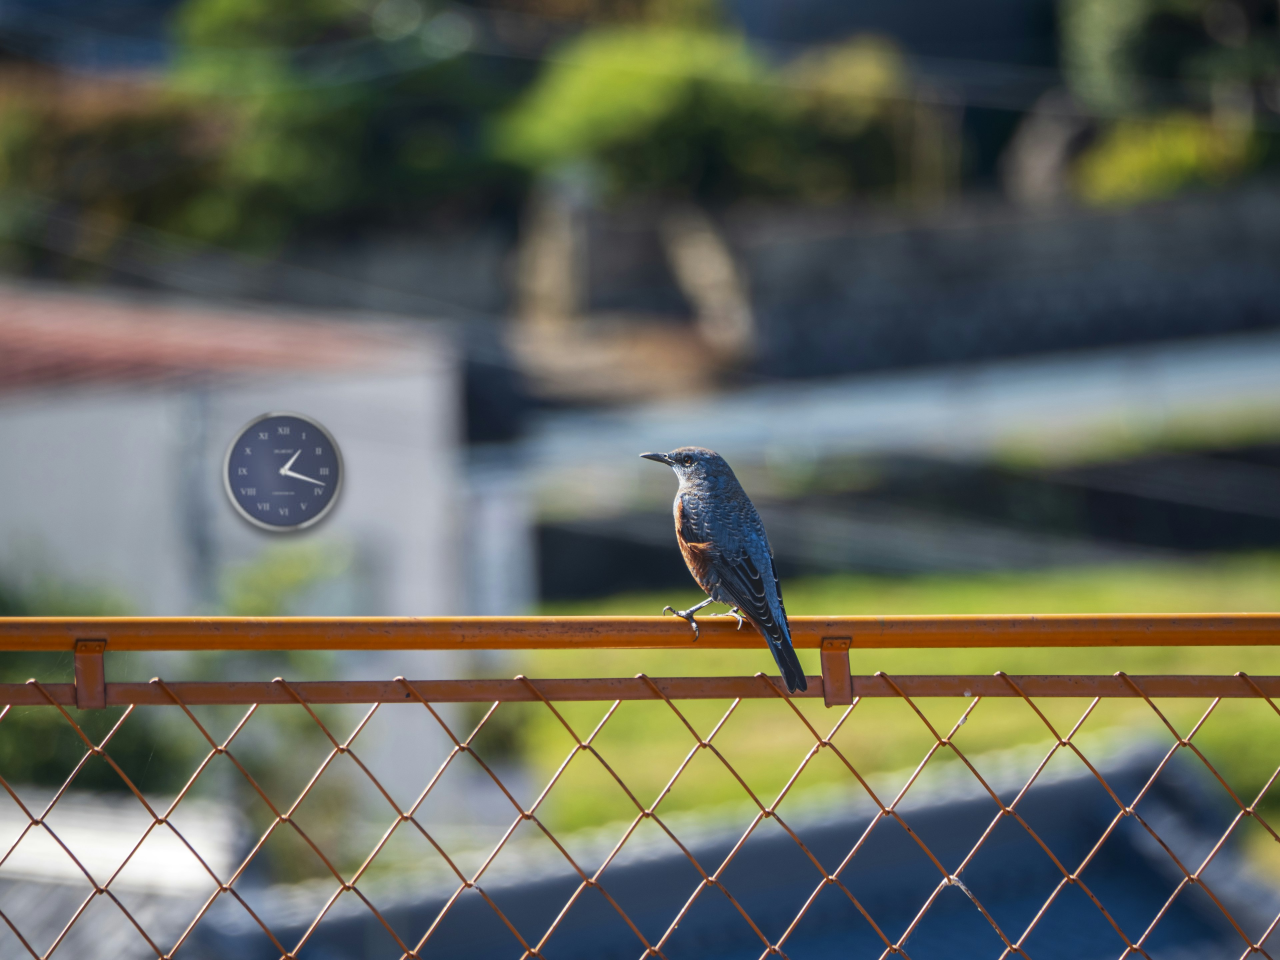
h=1 m=18
